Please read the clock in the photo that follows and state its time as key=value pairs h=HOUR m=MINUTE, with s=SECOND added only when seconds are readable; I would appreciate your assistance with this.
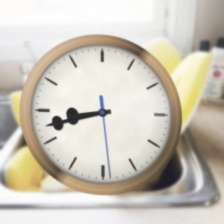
h=8 m=42 s=29
